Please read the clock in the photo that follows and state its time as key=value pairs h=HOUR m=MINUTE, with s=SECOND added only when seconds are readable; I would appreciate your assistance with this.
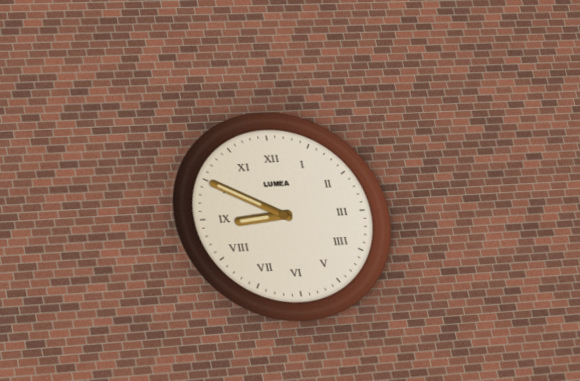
h=8 m=50
